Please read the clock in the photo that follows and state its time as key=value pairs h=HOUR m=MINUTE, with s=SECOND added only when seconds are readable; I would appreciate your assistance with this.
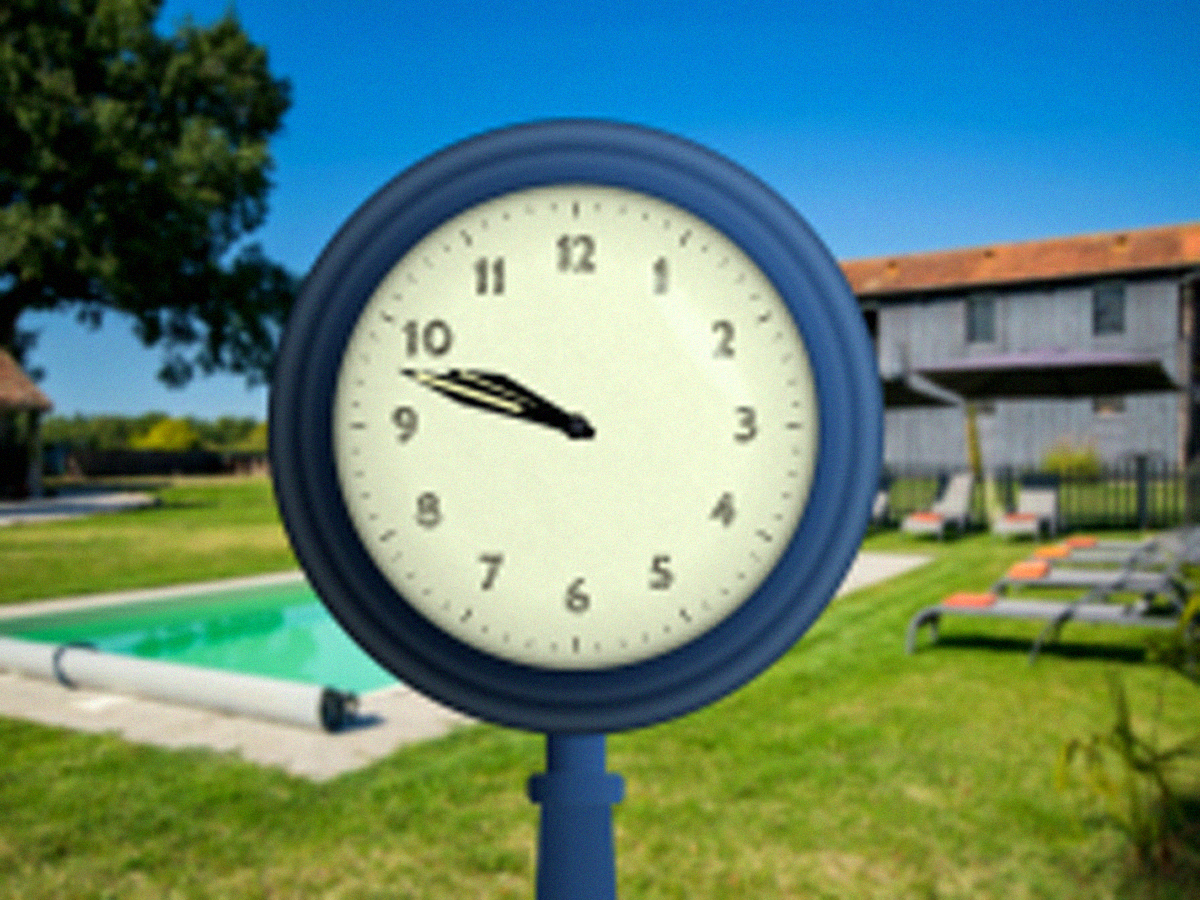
h=9 m=48
